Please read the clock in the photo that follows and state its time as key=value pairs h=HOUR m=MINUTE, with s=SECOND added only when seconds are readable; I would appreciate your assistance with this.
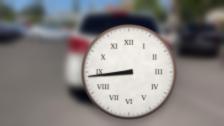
h=8 m=44
